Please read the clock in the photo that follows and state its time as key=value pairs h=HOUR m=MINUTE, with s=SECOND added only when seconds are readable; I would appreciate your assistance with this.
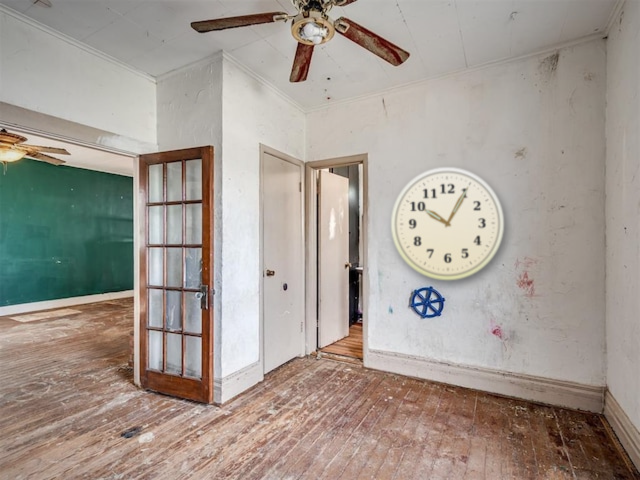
h=10 m=5
